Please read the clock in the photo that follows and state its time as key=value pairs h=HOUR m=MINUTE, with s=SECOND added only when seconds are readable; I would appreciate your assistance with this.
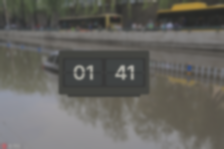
h=1 m=41
